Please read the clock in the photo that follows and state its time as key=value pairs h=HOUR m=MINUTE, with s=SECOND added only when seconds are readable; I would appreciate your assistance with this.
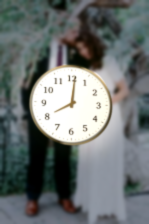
h=8 m=1
